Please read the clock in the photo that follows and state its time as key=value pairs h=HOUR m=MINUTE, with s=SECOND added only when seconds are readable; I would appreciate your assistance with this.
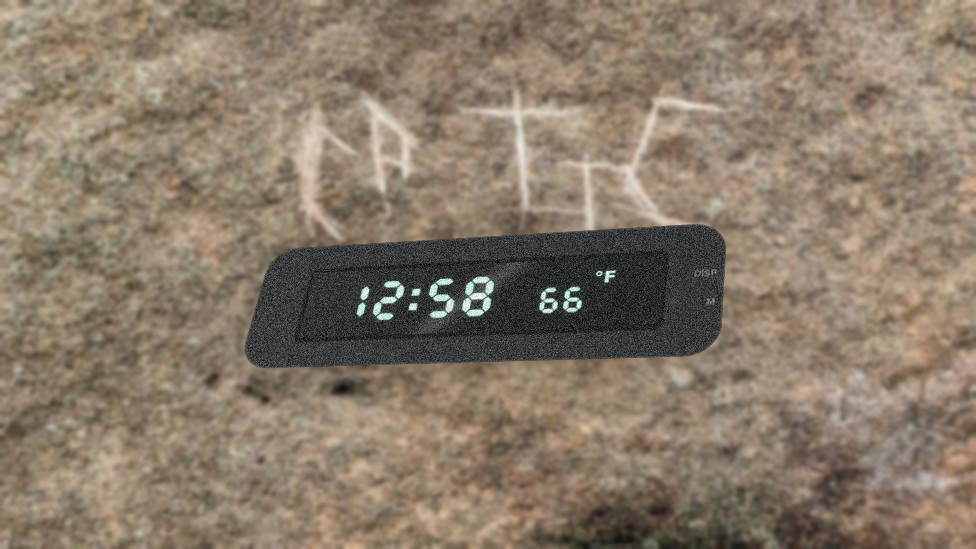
h=12 m=58
